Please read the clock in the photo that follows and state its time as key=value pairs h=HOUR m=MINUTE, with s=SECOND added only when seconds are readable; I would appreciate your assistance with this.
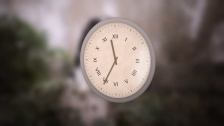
h=11 m=35
